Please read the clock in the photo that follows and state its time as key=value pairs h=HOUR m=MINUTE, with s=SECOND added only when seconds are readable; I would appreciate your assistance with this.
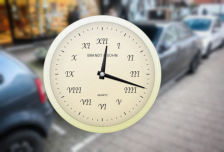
h=12 m=18
